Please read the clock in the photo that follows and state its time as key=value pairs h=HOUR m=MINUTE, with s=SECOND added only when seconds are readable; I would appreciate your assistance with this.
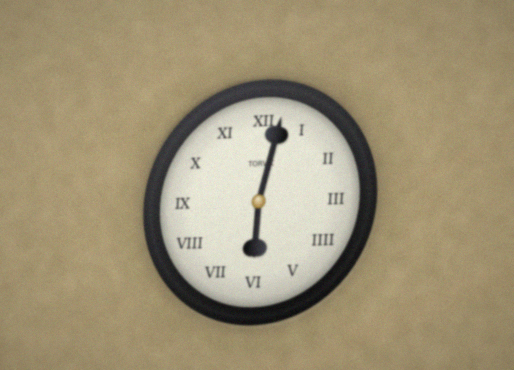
h=6 m=2
